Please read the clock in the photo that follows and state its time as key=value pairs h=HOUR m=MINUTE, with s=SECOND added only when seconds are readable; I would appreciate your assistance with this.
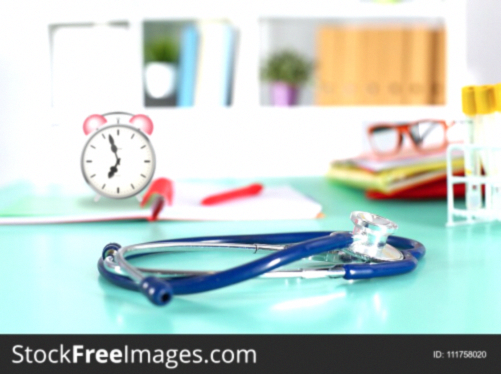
h=6 m=57
